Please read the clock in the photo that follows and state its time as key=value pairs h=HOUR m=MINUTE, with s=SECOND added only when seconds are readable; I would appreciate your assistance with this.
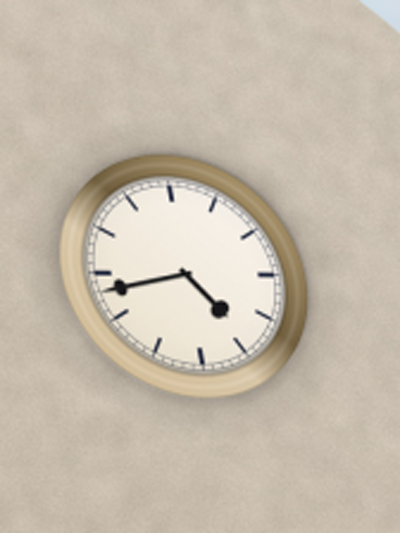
h=4 m=43
